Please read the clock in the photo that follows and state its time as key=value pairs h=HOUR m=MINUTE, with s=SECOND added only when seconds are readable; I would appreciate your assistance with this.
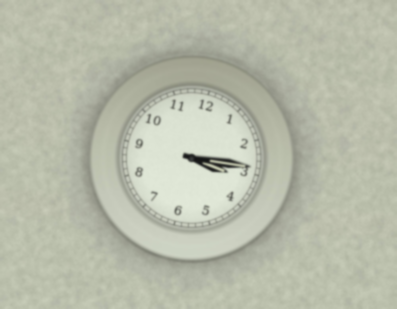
h=3 m=14
